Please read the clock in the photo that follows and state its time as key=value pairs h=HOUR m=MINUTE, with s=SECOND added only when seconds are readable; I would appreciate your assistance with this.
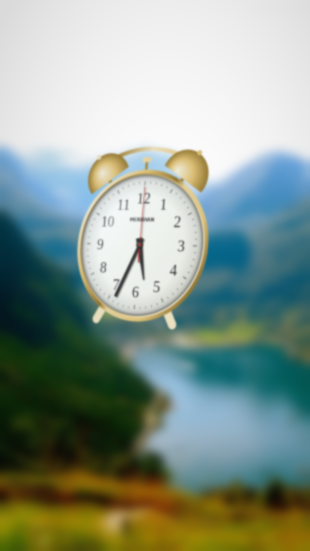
h=5 m=34 s=0
